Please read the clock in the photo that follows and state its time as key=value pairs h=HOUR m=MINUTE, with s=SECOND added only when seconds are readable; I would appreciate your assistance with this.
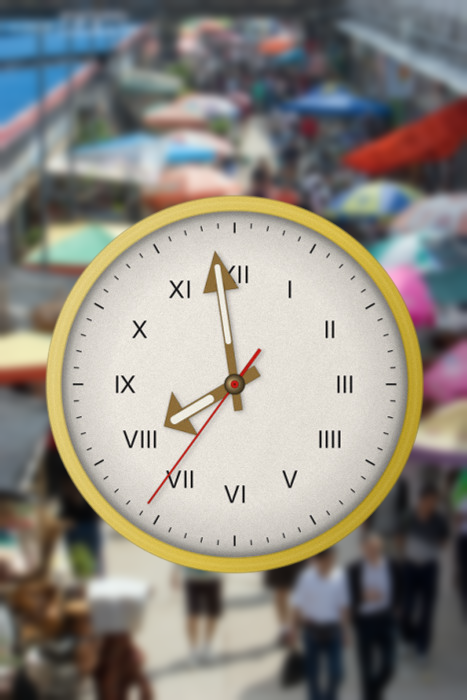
h=7 m=58 s=36
